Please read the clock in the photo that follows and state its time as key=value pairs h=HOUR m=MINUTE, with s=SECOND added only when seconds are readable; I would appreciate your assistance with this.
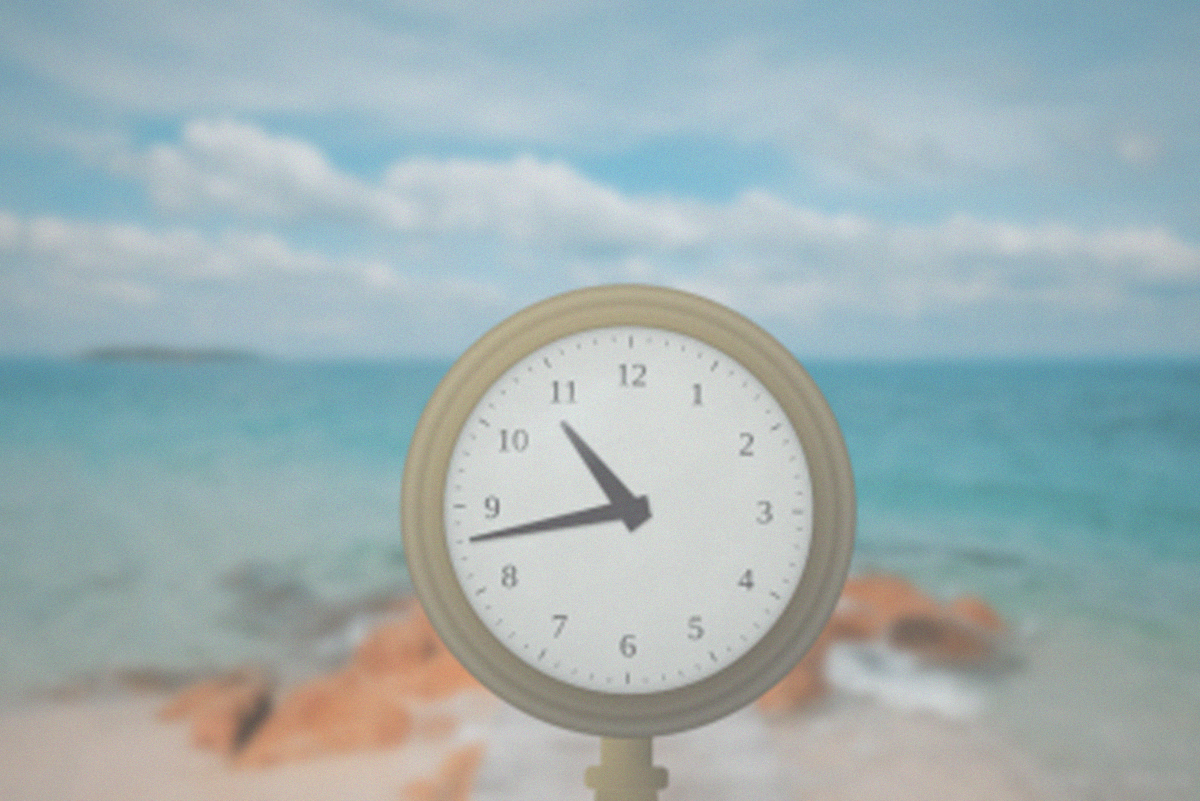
h=10 m=43
